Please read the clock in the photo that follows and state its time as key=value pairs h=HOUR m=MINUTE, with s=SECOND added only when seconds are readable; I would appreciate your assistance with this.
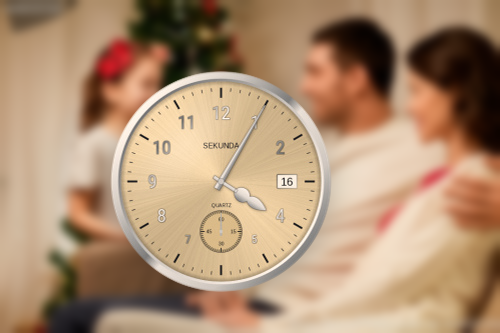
h=4 m=5
